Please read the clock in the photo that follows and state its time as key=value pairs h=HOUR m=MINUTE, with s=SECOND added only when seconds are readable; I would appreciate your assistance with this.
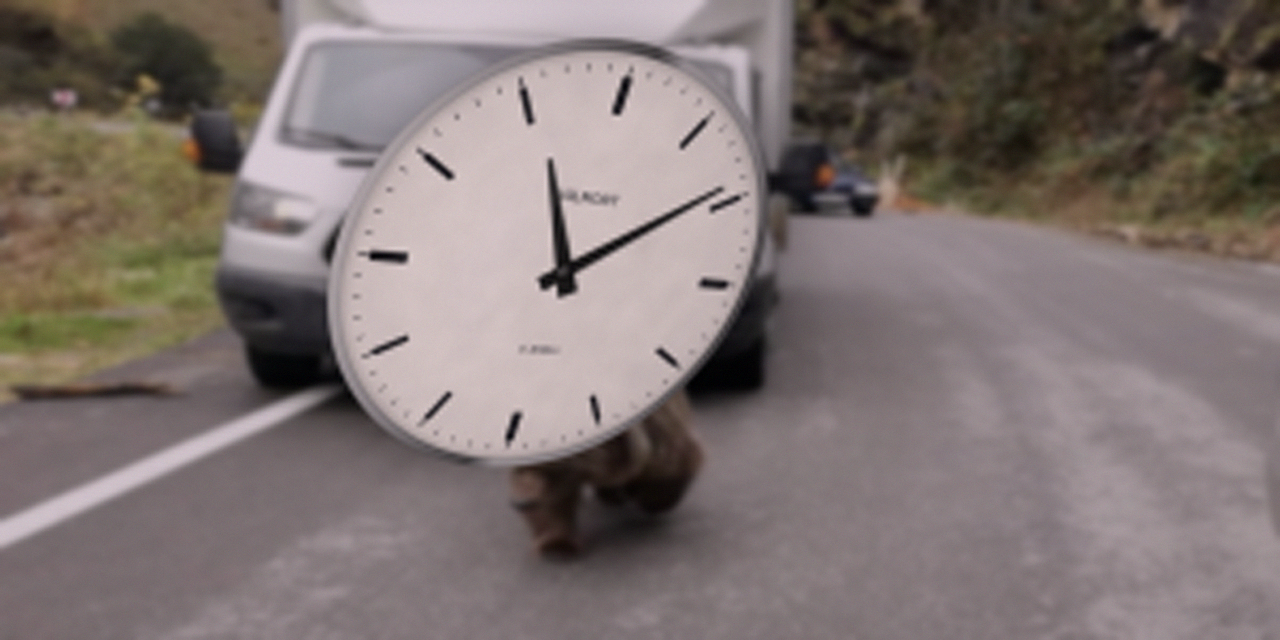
h=11 m=9
